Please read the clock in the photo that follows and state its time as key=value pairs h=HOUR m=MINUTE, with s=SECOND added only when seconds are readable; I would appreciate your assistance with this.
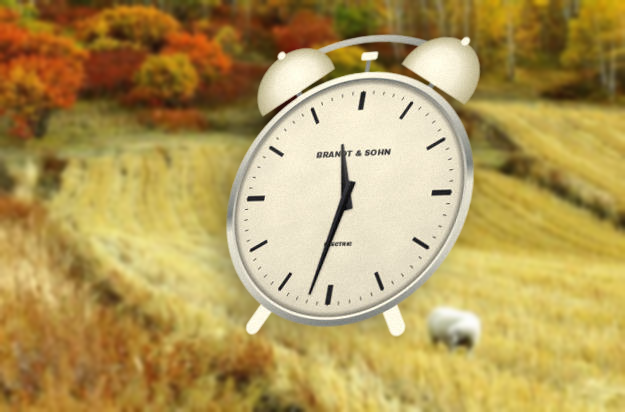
h=11 m=32
